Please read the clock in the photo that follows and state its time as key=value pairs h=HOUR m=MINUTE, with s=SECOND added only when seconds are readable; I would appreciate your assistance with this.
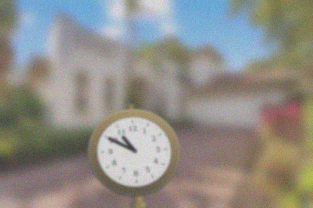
h=10 m=50
